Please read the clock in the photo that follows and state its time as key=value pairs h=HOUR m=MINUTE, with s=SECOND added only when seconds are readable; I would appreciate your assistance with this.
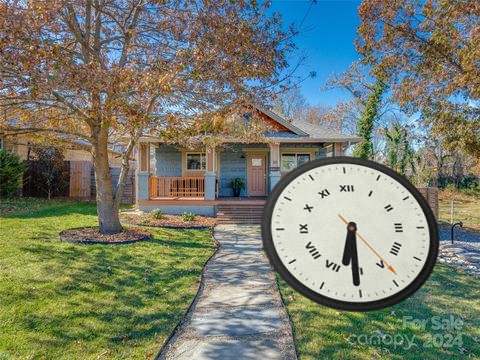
h=6 m=30 s=24
